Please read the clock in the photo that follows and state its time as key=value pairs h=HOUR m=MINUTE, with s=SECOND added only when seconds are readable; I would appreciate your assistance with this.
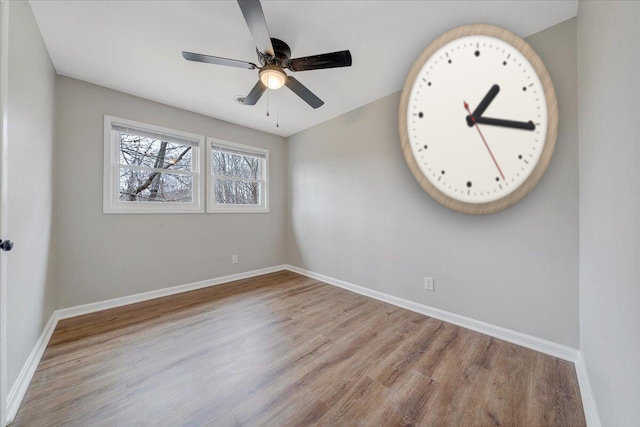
h=1 m=15 s=24
